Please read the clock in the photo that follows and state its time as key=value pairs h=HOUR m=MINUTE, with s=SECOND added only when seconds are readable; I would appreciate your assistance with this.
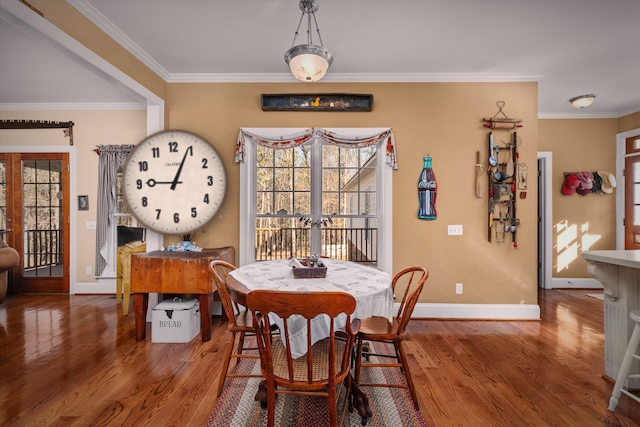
h=9 m=4
